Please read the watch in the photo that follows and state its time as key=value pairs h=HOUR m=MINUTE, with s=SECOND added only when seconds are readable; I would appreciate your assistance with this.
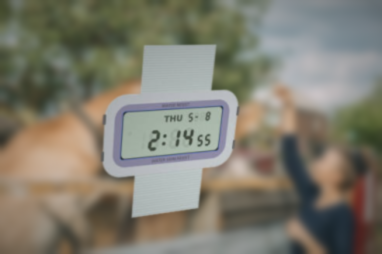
h=2 m=14 s=55
